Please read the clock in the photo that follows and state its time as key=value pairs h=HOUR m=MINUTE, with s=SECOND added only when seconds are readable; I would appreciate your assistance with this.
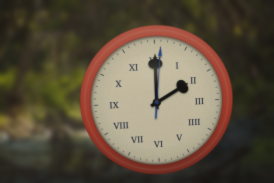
h=2 m=0 s=1
